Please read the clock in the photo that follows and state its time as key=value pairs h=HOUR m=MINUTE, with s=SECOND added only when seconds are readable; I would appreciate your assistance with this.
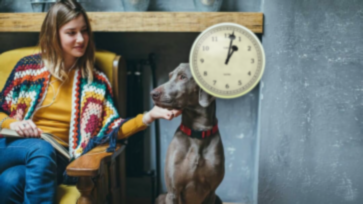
h=1 m=2
